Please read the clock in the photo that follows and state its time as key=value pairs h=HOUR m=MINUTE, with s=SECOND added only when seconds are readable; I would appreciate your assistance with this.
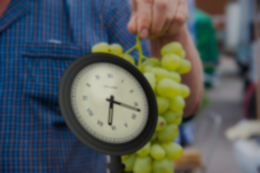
h=6 m=17
